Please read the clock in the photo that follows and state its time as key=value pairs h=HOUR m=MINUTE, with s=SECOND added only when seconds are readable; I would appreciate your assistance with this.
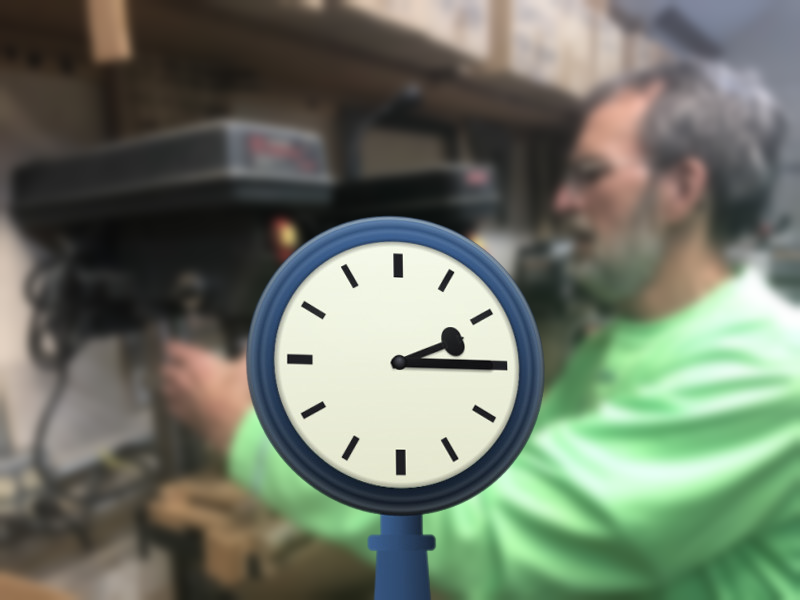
h=2 m=15
